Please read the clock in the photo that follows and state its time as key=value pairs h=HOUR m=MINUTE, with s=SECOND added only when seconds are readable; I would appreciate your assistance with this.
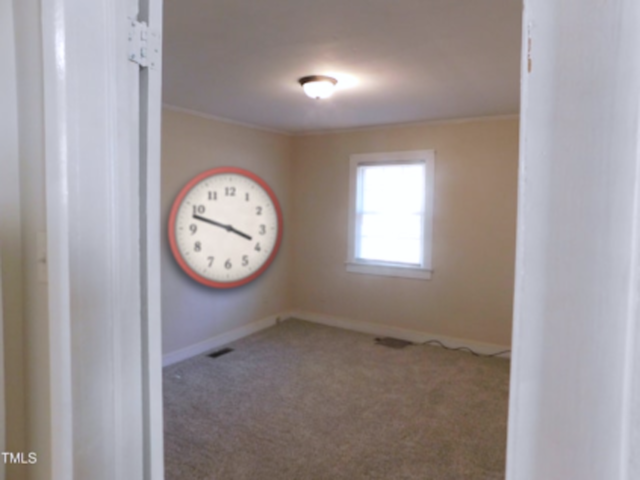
h=3 m=48
